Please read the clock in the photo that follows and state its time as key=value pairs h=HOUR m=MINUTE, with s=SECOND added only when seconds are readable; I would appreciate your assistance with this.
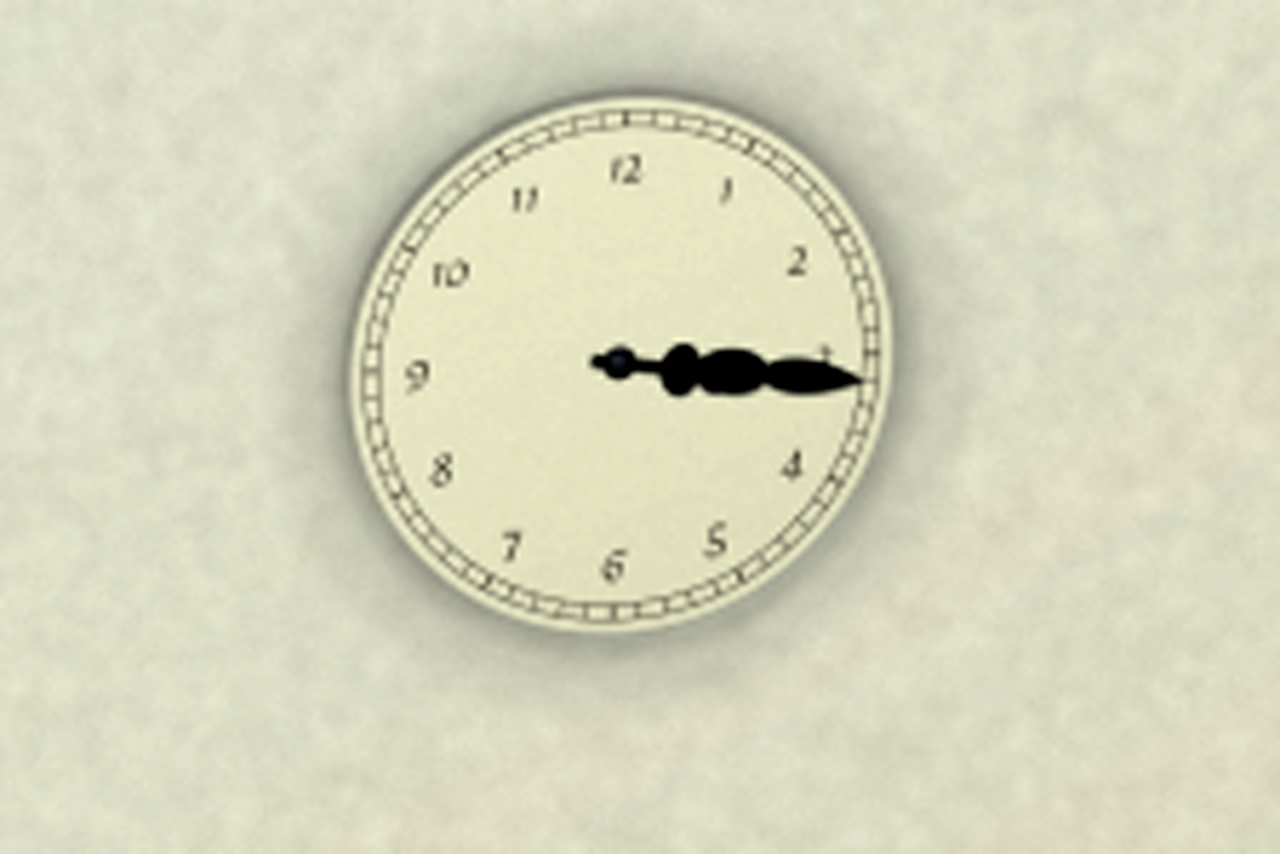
h=3 m=16
